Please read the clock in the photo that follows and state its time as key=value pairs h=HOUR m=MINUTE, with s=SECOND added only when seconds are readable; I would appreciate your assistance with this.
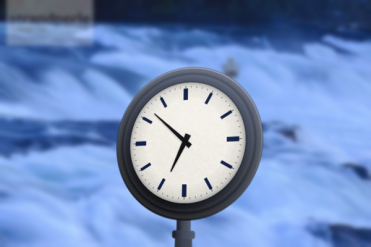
h=6 m=52
